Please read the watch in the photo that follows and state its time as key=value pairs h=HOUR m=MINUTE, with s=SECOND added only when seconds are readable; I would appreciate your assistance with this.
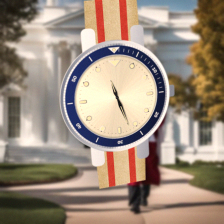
h=11 m=27
